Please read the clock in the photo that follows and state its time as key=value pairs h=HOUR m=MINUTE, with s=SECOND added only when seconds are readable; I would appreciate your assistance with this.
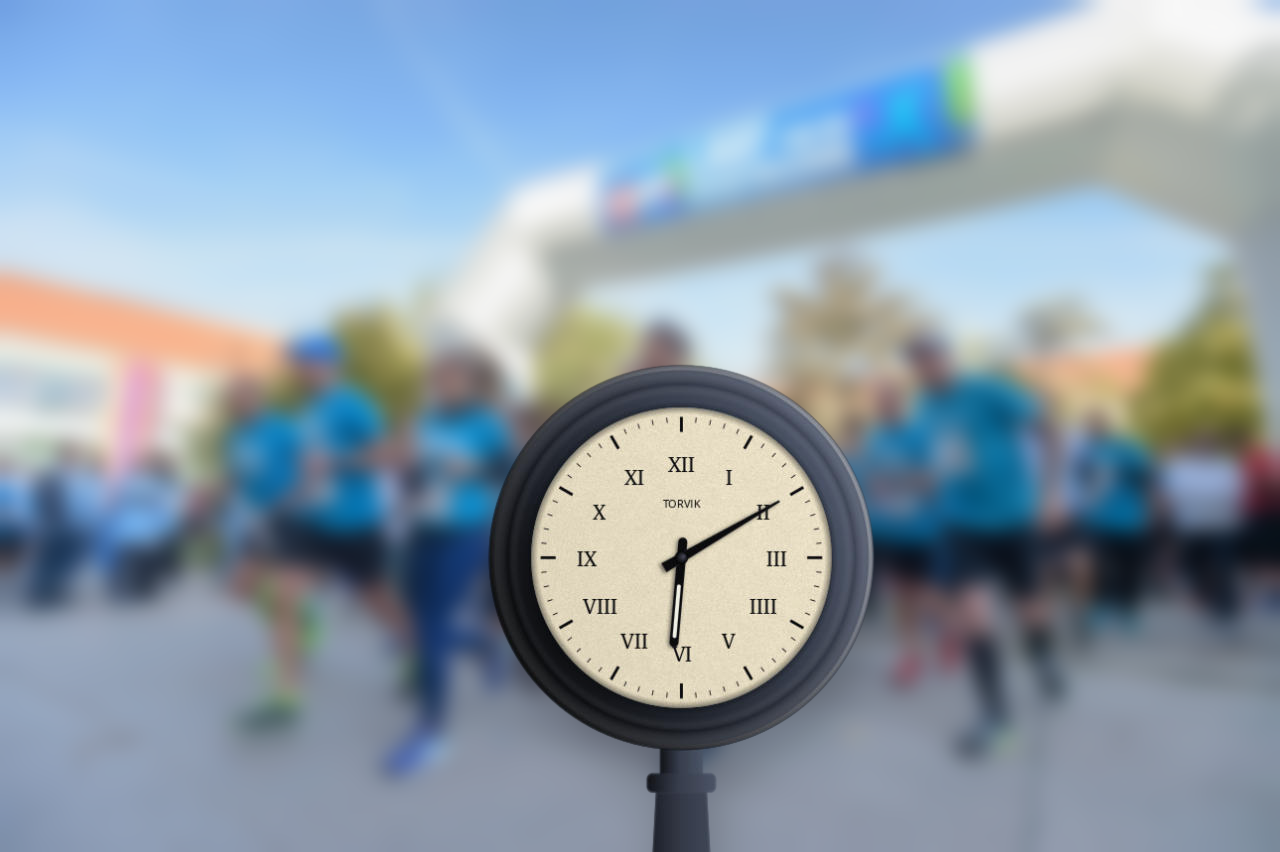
h=6 m=10
